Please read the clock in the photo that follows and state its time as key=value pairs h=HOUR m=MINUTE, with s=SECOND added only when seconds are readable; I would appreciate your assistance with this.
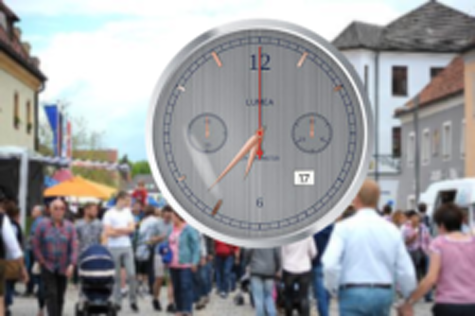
h=6 m=37
